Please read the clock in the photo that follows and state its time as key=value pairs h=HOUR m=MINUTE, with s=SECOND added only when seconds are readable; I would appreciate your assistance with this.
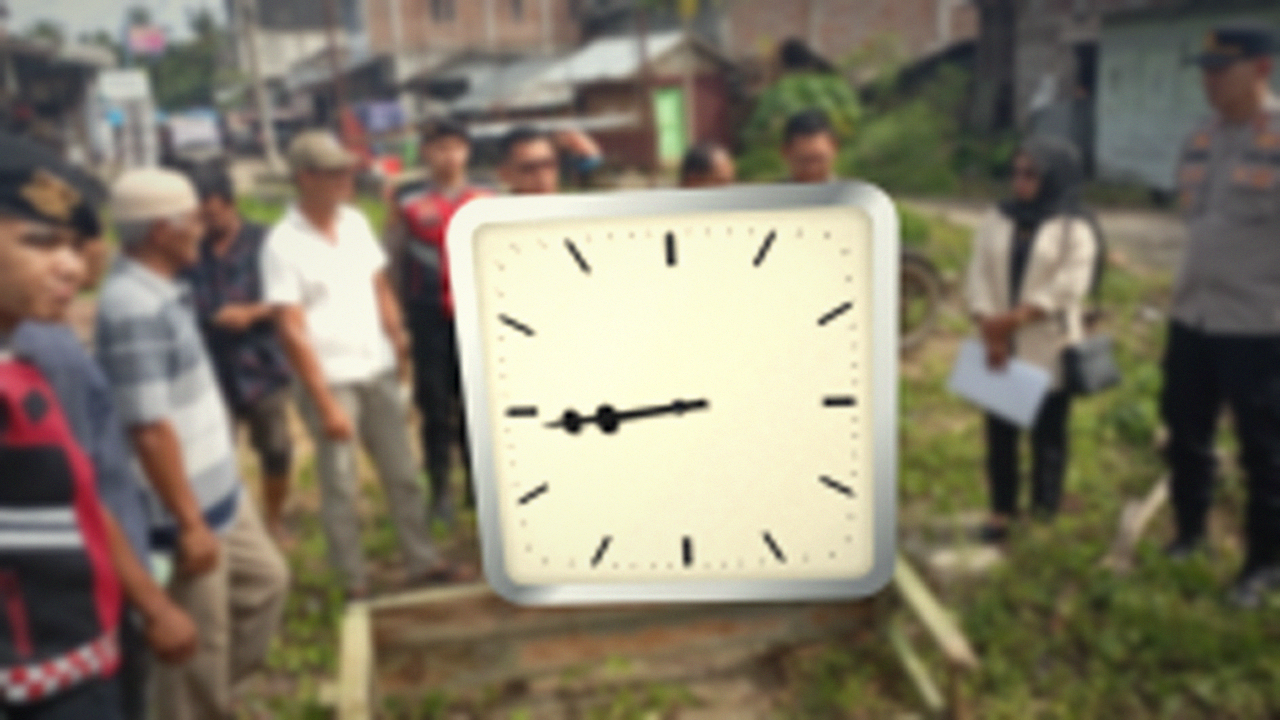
h=8 m=44
